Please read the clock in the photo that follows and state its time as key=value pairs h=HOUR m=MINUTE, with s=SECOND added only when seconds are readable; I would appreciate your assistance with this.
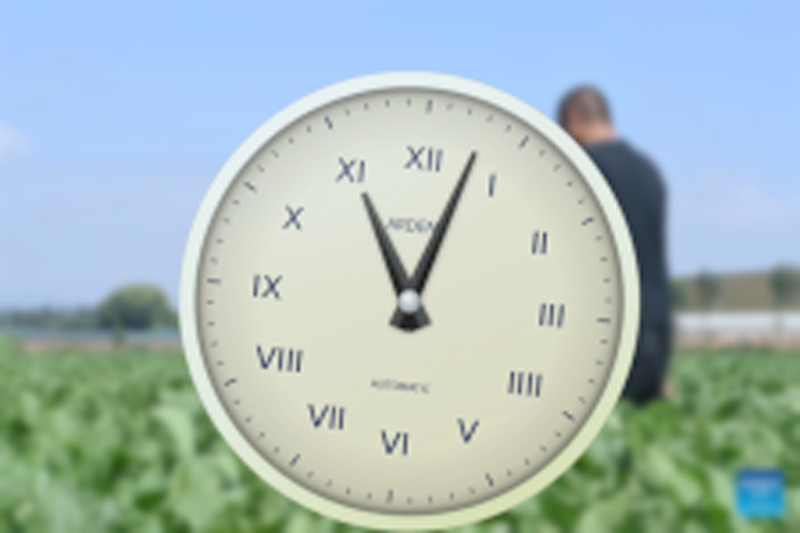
h=11 m=3
